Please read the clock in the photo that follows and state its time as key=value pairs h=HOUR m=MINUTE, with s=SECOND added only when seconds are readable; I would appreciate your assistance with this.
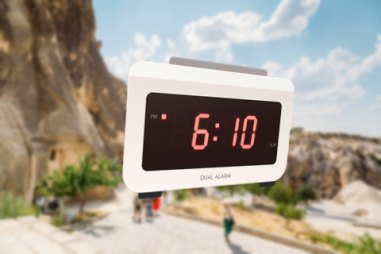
h=6 m=10
